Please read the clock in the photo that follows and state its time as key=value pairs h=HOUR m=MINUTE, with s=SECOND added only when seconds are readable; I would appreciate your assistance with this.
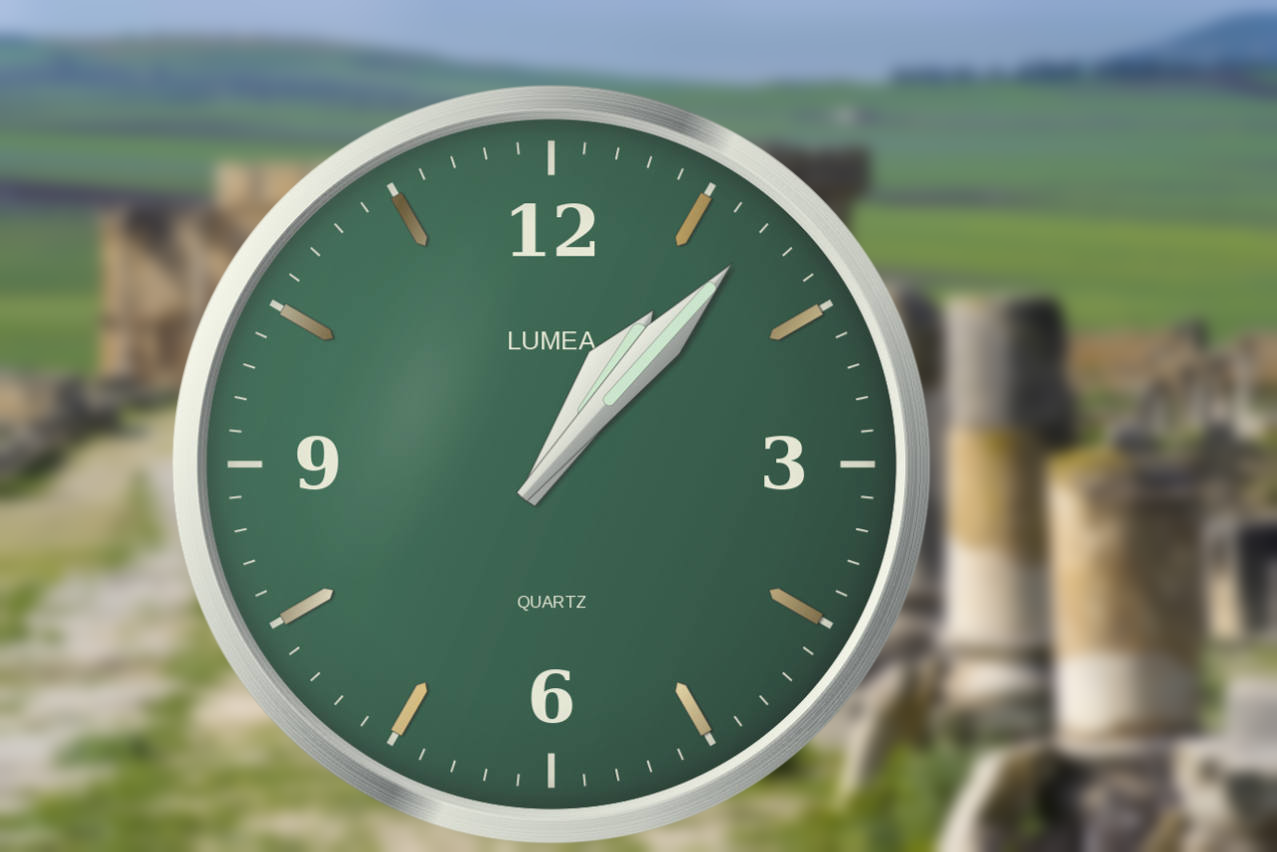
h=1 m=7
